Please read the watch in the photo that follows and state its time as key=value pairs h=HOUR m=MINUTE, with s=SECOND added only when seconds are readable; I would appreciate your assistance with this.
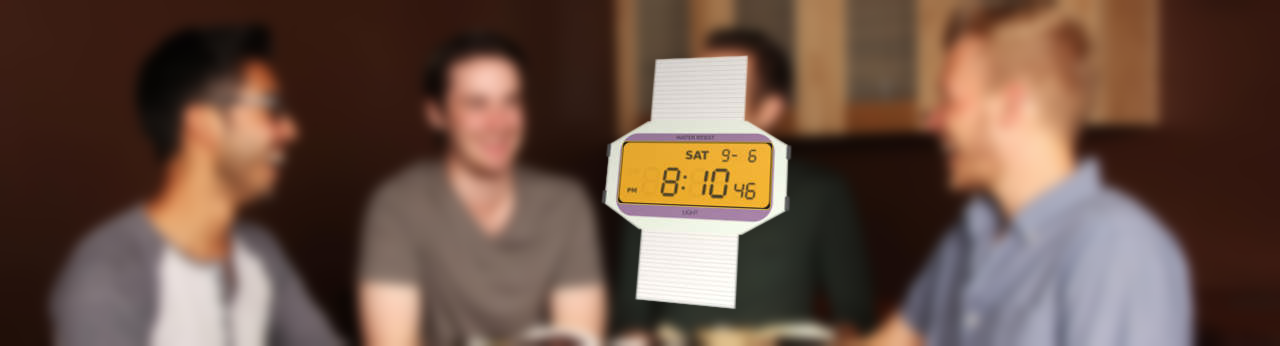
h=8 m=10 s=46
